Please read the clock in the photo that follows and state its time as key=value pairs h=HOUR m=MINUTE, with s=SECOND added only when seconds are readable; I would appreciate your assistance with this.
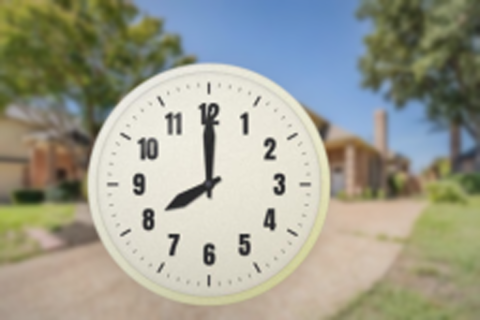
h=8 m=0
